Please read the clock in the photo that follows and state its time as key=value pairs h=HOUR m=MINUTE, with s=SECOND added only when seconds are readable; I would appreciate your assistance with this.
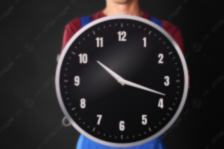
h=10 m=18
